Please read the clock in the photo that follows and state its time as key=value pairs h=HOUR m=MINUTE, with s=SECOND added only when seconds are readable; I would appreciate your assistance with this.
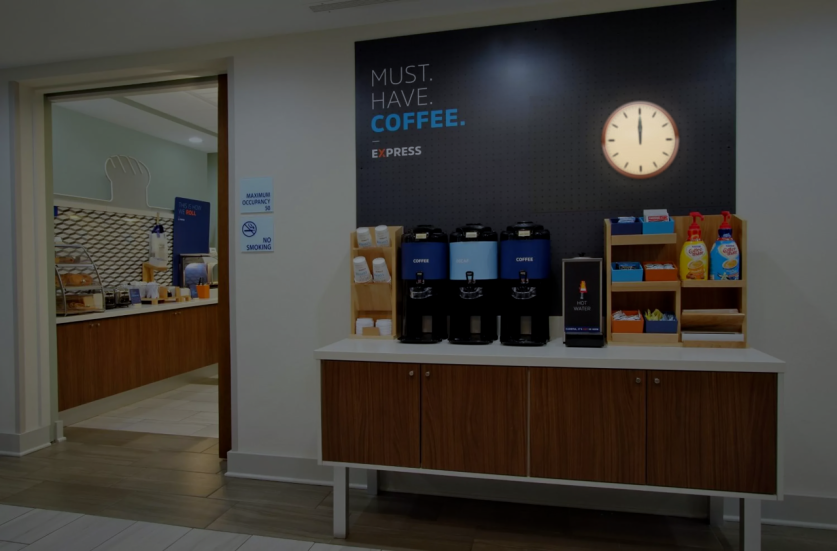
h=12 m=0
